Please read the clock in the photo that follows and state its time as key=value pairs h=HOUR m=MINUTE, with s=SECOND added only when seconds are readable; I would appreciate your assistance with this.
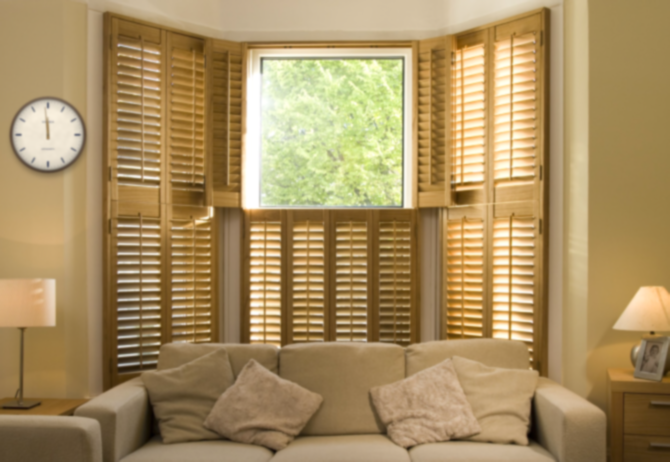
h=11 m=59
